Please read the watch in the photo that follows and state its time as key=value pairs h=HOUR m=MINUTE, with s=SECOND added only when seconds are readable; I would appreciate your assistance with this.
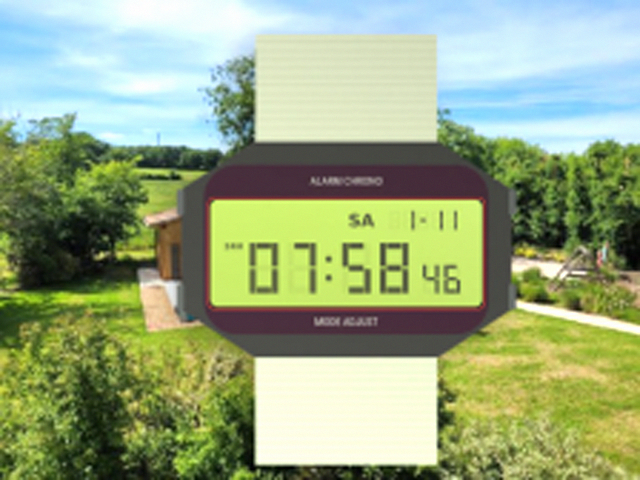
h=7 m=58 s=46
